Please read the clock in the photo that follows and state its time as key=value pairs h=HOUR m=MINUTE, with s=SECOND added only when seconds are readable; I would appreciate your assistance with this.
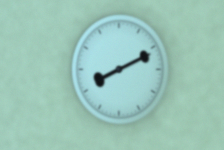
h=8 m=11
